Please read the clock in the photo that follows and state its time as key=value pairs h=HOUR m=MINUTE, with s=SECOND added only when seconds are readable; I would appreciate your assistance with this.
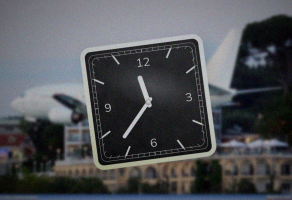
h=11 m=37
